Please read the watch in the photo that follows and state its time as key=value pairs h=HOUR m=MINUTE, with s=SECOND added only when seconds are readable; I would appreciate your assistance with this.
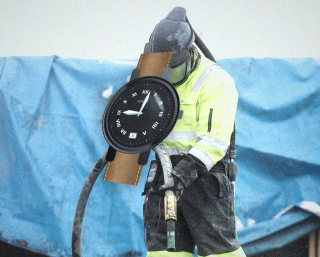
h=9 m=2
